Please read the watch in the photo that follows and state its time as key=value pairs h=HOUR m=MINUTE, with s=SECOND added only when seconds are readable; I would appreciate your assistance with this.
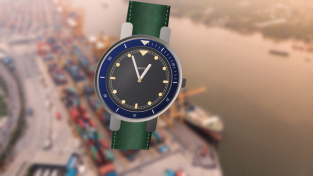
h=12 m=56
